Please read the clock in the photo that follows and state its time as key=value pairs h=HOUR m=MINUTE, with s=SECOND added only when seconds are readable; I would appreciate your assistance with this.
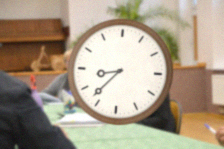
h=8 m=37
